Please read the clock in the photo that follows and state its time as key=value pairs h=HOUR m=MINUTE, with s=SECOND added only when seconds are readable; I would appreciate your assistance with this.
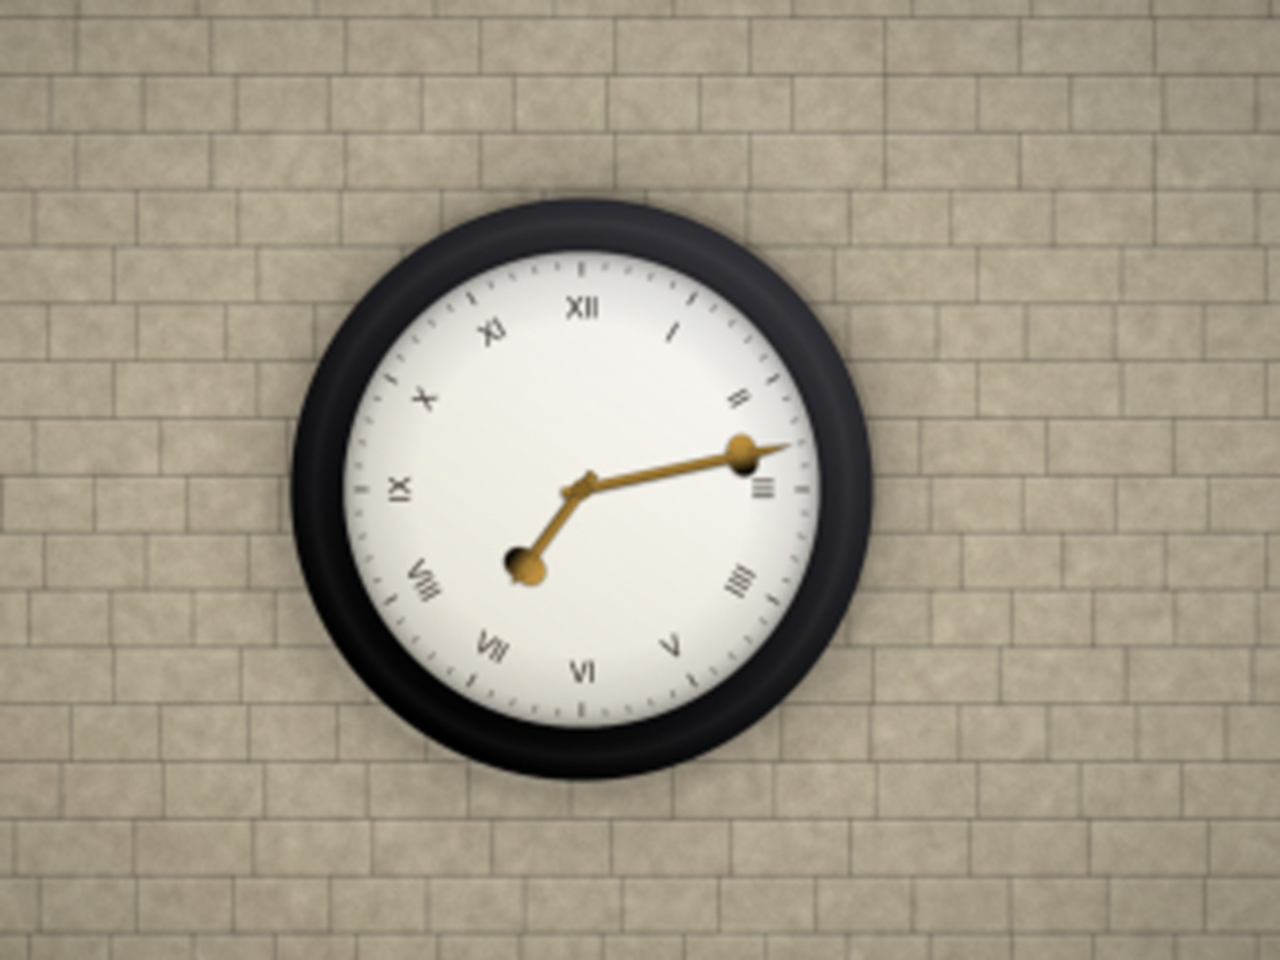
h=7 m=13
